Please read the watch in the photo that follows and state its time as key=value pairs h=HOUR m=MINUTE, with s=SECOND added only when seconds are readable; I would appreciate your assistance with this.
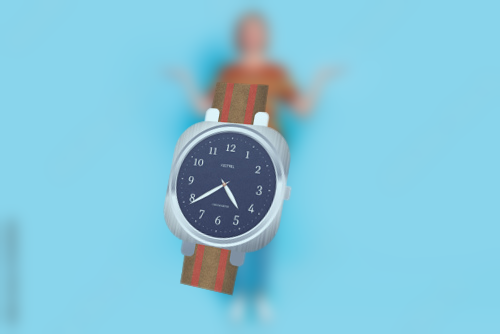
h=4 m=39
